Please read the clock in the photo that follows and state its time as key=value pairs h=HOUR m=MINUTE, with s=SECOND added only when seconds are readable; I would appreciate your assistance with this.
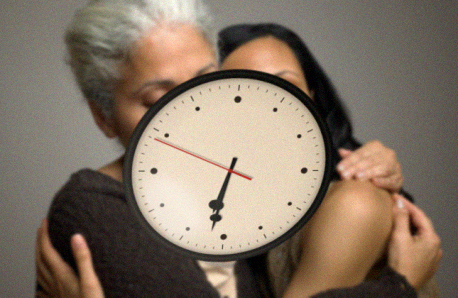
h=6 m=31 s=49
